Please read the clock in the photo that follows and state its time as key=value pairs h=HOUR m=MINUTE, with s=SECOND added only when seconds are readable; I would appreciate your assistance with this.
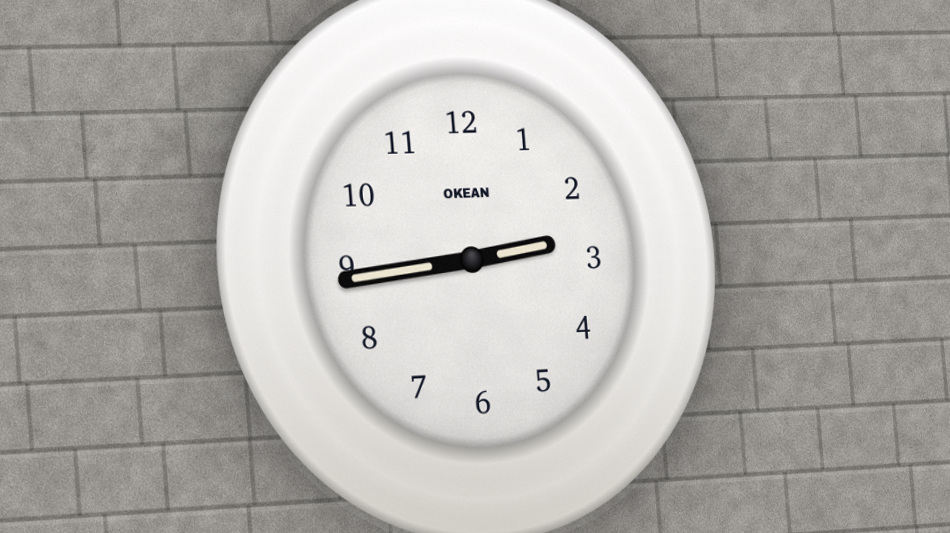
h=2 m=44
